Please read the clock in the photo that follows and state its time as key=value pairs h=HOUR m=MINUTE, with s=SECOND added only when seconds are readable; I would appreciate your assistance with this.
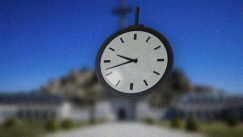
h=9 m=42
